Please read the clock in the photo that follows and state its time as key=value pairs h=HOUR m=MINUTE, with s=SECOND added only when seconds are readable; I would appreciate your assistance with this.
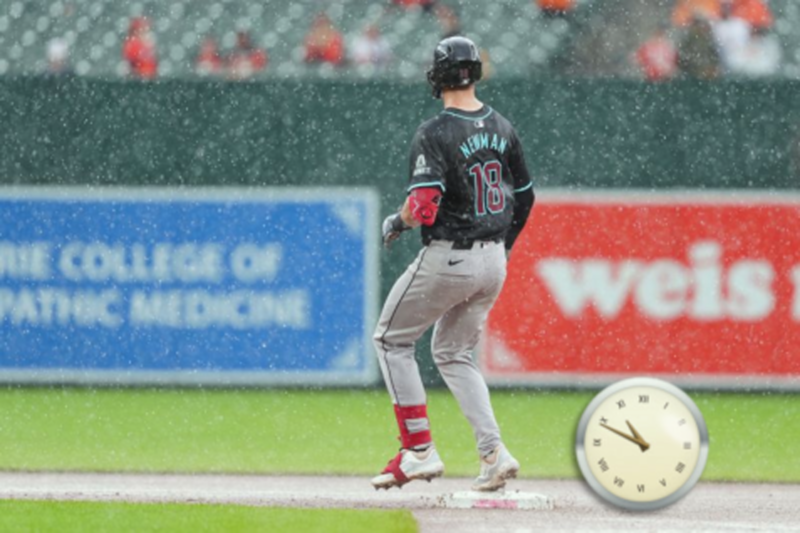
h=10 m=49
